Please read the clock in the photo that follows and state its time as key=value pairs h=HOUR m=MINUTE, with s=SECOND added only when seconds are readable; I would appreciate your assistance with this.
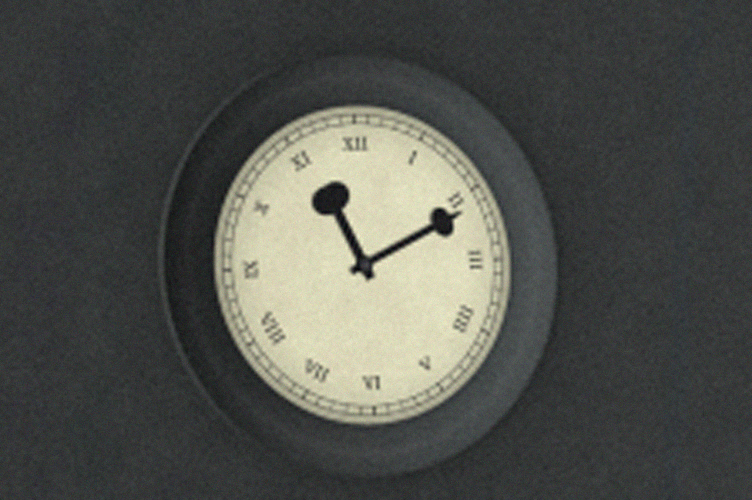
h=11 m=11
